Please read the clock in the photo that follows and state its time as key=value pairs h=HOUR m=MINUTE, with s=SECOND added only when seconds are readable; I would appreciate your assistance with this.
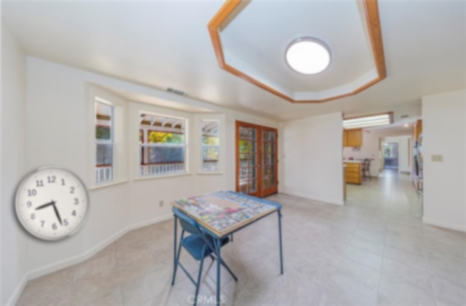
h=8 m=27
